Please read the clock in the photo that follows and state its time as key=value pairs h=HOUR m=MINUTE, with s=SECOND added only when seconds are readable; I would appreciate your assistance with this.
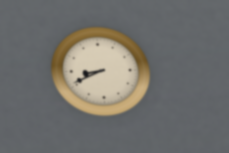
h=8 m=41
